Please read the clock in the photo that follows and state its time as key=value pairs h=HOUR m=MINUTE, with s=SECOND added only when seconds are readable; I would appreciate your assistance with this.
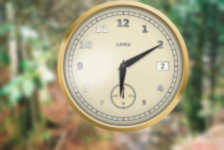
h=6 m=10
